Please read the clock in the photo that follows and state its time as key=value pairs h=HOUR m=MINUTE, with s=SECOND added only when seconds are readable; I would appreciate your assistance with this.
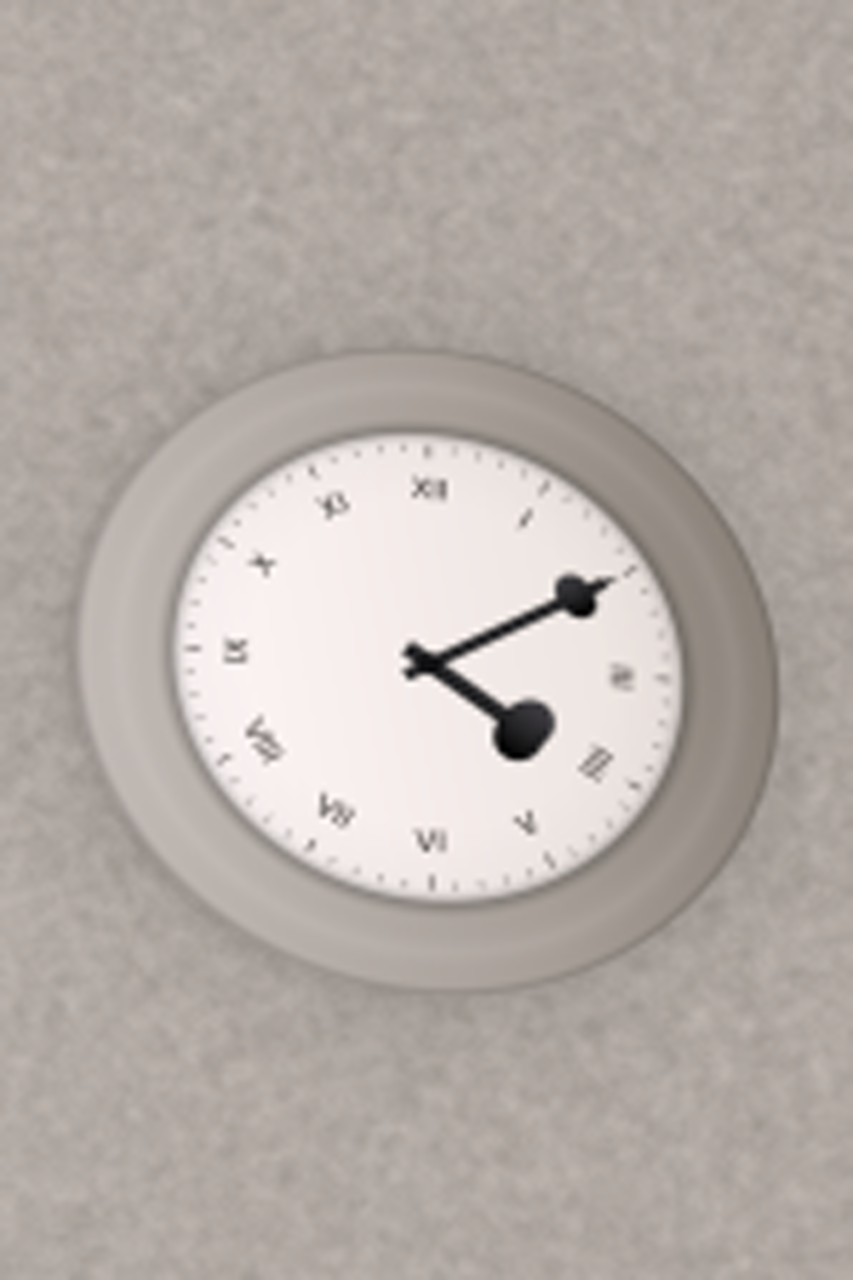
h=4 m=10
